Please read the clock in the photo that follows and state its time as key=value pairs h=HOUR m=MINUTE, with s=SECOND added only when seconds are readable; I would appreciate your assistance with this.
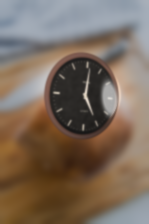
h=5 m=1
